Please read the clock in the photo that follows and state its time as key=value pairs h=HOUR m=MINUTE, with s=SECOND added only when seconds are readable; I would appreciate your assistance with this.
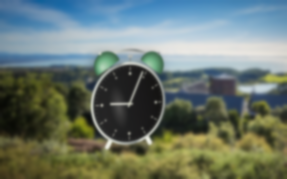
h=9 m=4
